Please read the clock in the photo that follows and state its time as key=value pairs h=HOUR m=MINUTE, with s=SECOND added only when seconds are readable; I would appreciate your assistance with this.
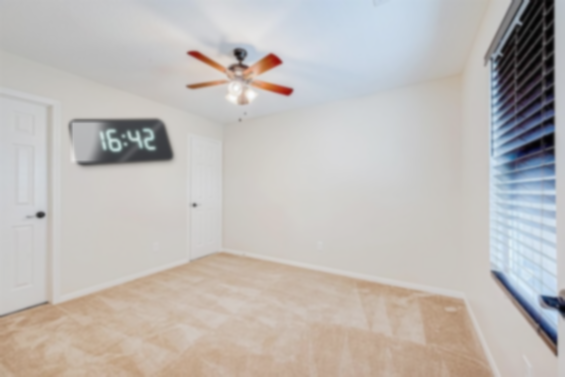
h=16 m=42
